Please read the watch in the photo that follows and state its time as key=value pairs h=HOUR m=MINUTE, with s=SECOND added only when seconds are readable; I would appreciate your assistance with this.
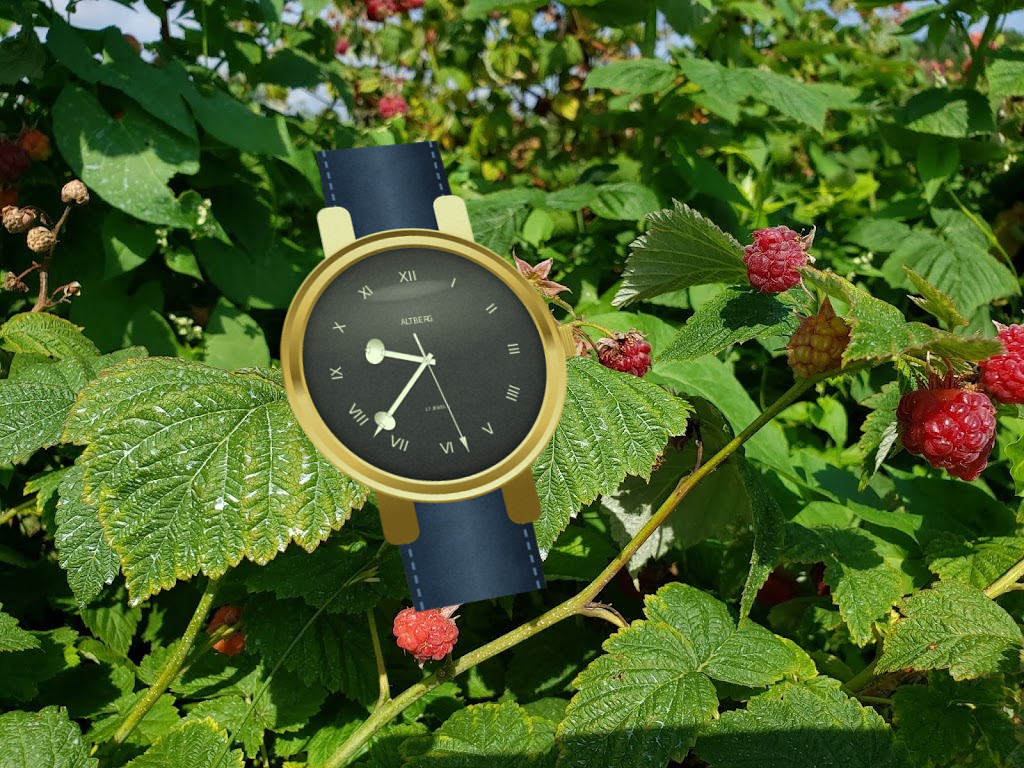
h=9 m=37 s=28
